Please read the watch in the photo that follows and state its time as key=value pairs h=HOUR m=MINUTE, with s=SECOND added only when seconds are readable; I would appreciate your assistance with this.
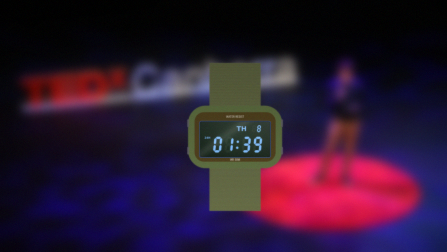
h=1 m=39
